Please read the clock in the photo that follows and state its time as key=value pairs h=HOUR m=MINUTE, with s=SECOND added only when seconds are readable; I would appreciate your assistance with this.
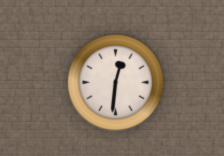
h=12 m=31
